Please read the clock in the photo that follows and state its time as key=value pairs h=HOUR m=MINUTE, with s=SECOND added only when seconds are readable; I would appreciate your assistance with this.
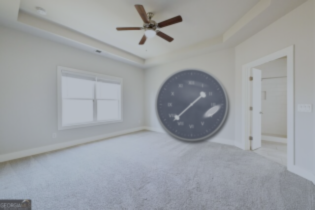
h=1 m=38
